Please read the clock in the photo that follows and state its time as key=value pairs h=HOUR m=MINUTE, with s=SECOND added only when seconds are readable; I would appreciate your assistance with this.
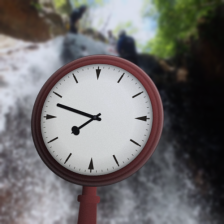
h=7 m=48
